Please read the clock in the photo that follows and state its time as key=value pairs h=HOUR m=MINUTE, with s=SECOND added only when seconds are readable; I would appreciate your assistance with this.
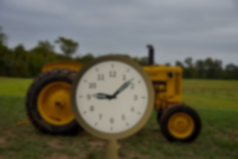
h=9 m=8
